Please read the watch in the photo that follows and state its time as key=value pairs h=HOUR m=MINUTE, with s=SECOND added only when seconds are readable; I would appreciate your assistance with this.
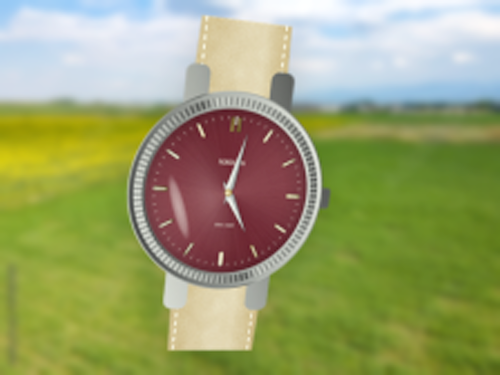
h=5 m=2
